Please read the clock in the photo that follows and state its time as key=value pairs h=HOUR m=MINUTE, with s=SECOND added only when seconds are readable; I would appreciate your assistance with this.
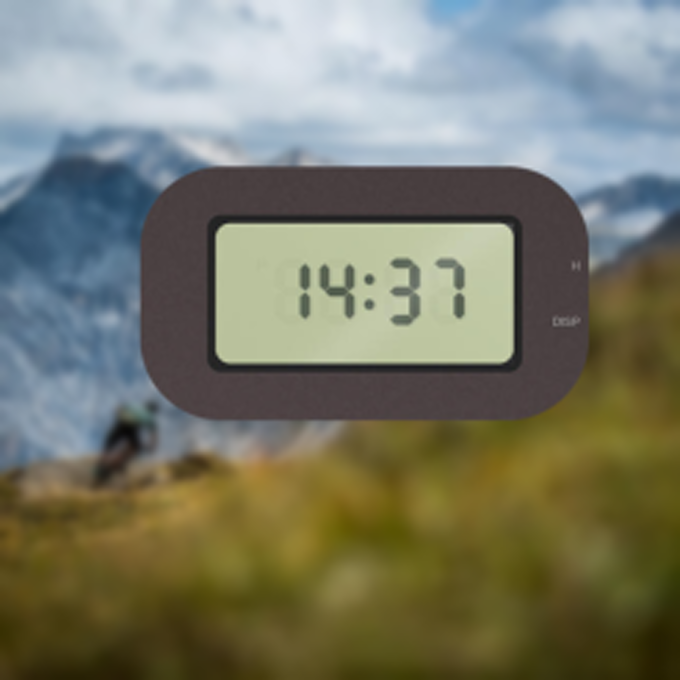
h=14 m=37
